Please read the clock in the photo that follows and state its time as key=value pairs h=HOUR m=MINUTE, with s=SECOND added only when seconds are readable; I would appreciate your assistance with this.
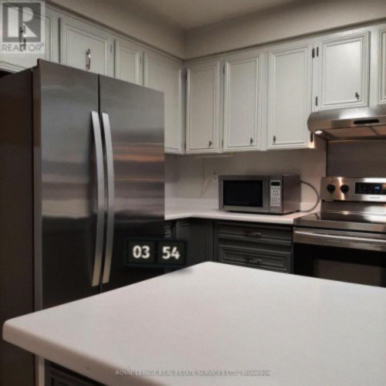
h=3 m=54
